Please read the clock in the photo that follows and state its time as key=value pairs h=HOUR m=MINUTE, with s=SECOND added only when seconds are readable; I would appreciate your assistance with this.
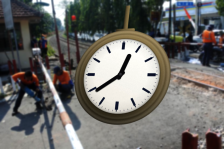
h=12 m=39
